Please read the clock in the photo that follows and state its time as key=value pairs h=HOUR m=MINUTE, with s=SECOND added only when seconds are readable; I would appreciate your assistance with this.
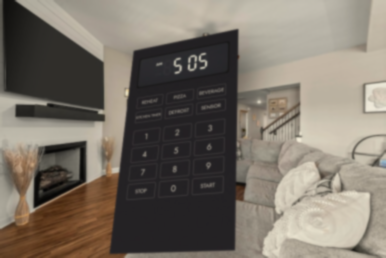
h=5 m=5
